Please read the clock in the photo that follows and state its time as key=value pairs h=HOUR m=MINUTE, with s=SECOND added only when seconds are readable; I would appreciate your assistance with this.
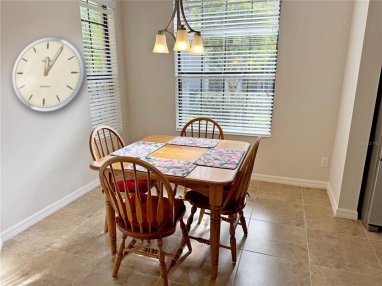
h=12 m=5
